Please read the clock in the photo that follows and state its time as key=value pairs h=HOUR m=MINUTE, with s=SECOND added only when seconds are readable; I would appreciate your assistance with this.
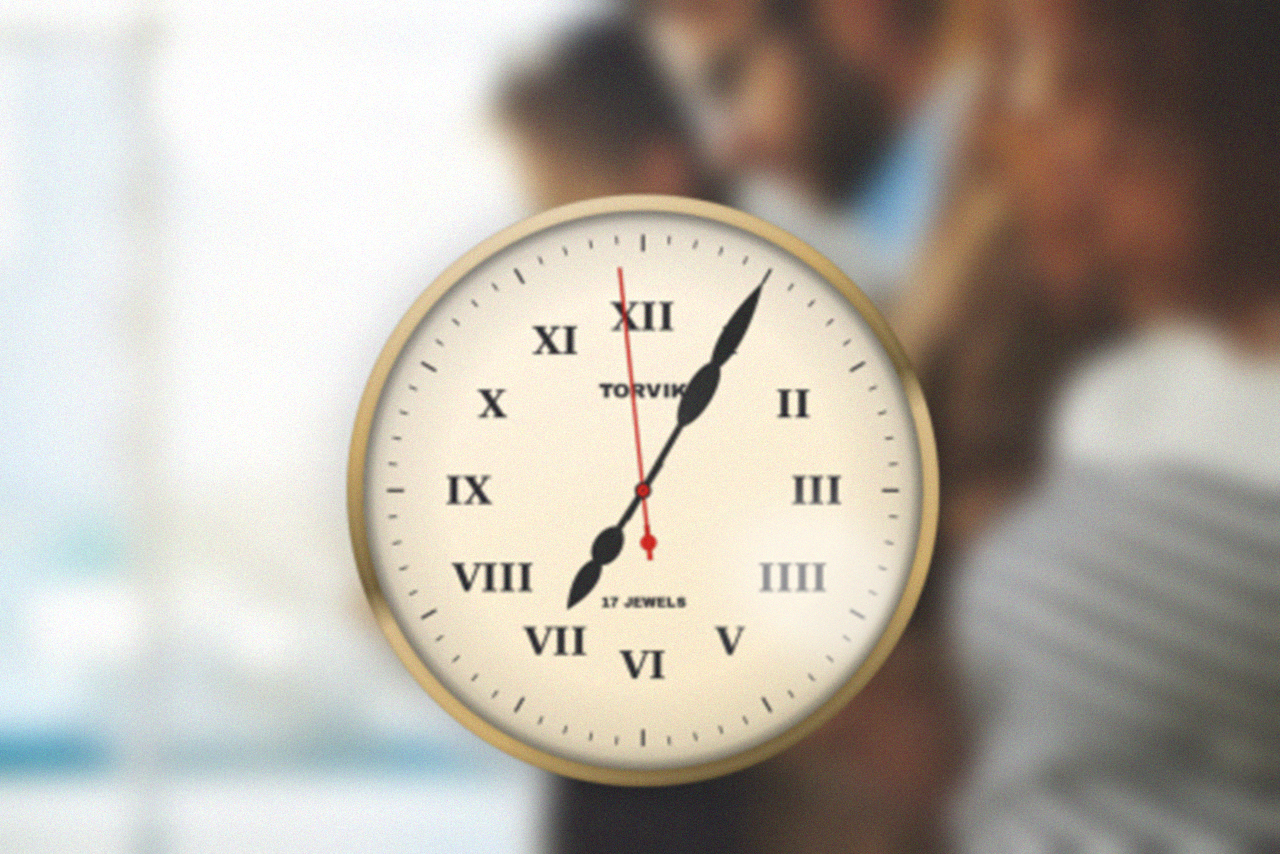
h=7 m=4 s=59
